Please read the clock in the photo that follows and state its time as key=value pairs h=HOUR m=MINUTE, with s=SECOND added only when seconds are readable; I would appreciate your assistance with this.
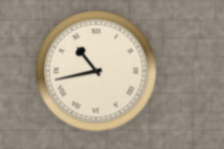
h=10 m=43
